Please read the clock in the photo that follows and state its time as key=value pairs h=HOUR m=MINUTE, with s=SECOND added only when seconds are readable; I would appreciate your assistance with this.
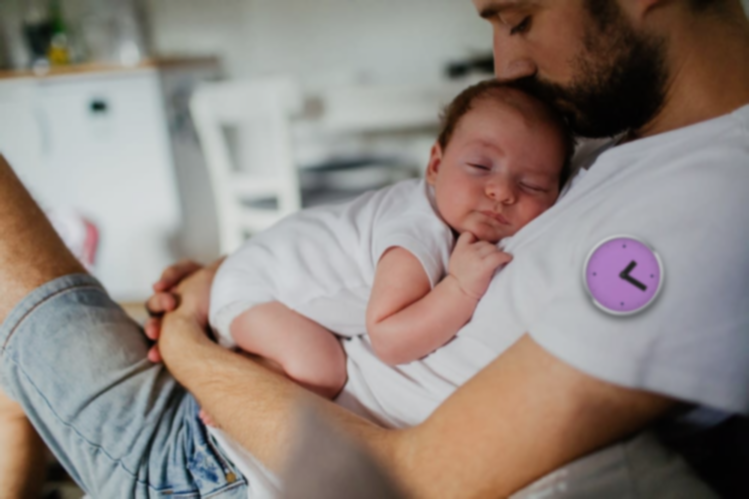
h=1 m=20
